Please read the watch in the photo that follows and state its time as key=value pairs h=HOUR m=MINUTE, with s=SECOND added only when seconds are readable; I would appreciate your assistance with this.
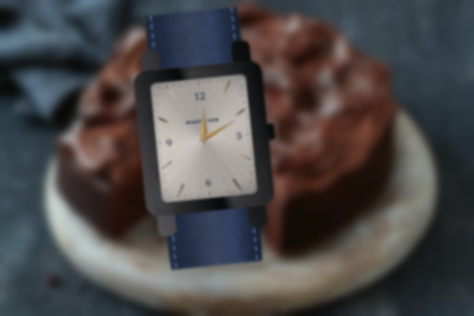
h=12 m=11
